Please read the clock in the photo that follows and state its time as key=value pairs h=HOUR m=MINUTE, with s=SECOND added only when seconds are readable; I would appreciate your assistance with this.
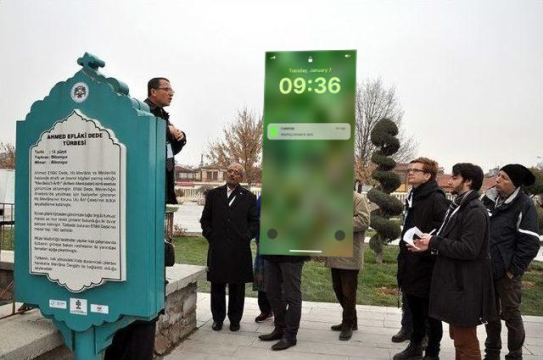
h=9 m=36
